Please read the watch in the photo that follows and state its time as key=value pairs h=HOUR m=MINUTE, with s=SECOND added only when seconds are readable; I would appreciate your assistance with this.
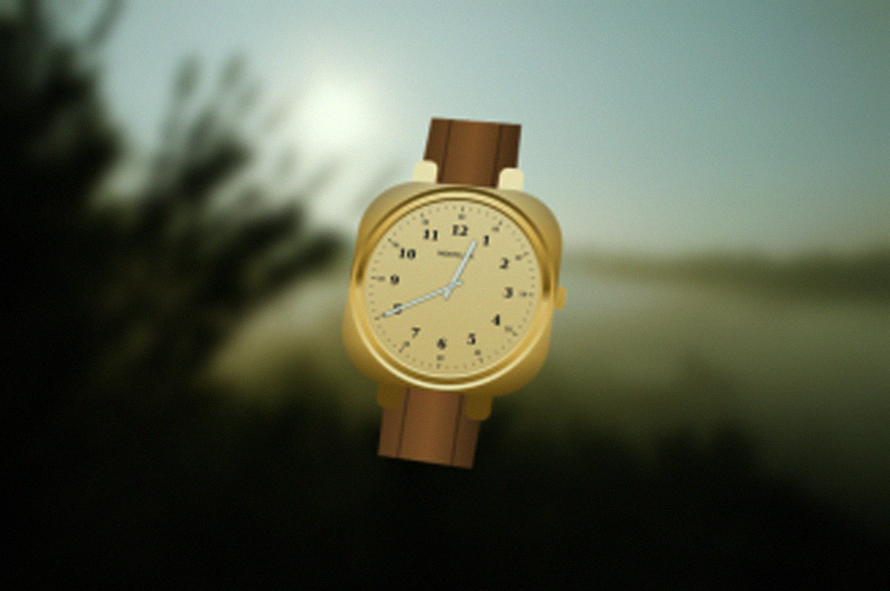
h=12 m=40
